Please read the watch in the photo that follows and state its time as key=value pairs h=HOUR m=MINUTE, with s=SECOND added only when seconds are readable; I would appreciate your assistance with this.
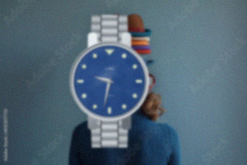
h=9 m=32
